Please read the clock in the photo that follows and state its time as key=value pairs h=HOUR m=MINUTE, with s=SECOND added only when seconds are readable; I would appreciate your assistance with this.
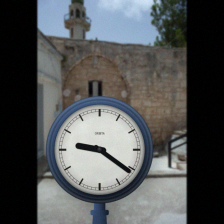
h=9 m=21
